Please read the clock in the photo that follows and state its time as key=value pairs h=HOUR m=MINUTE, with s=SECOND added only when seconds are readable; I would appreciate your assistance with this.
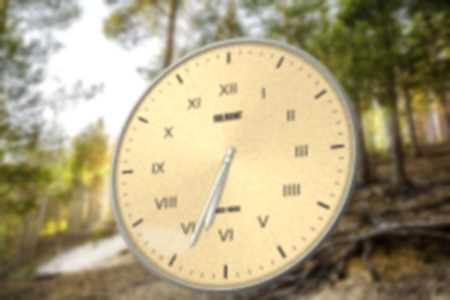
h=6 m=34
